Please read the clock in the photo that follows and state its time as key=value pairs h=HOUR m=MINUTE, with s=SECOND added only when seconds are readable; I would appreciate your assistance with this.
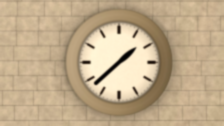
h=1 m=38
